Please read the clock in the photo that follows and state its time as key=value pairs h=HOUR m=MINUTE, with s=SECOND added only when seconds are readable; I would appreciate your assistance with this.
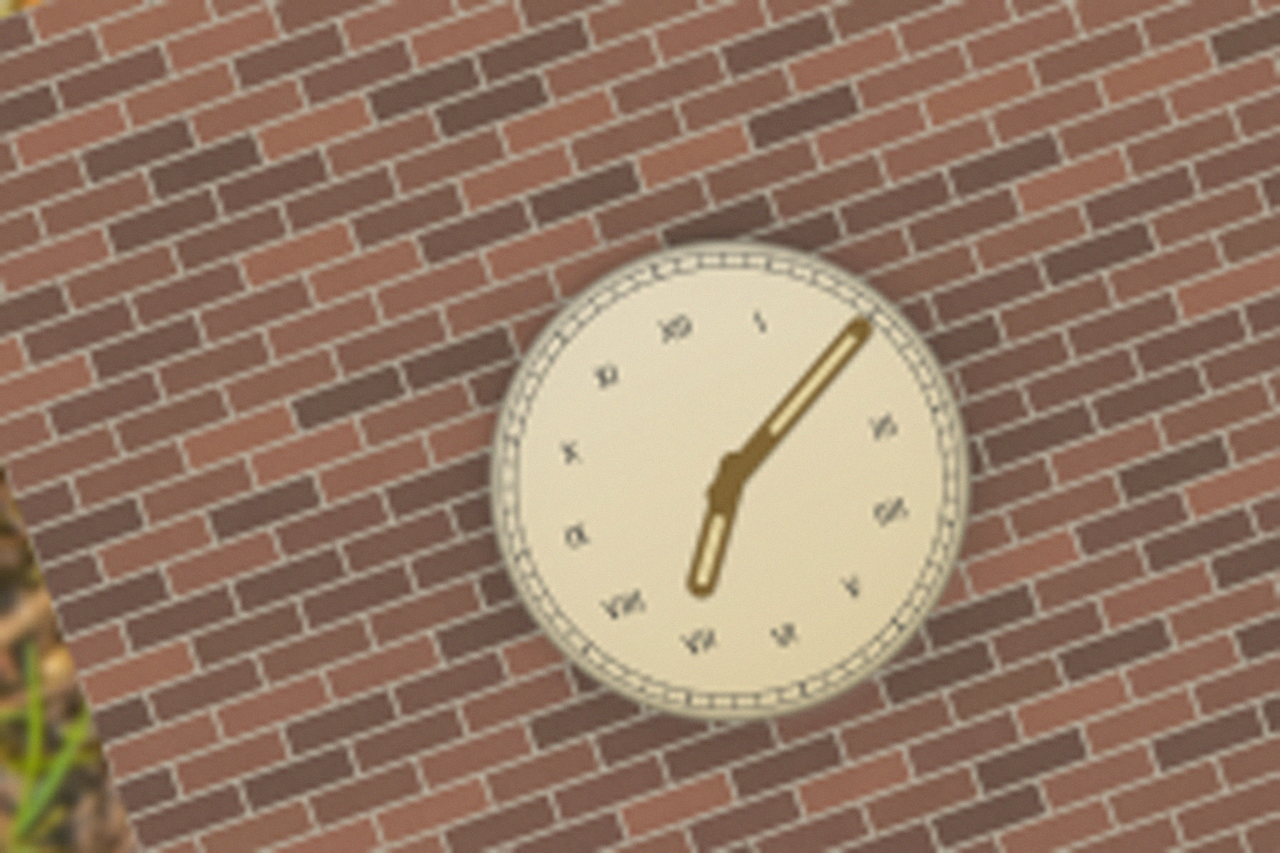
h=7 m=10
